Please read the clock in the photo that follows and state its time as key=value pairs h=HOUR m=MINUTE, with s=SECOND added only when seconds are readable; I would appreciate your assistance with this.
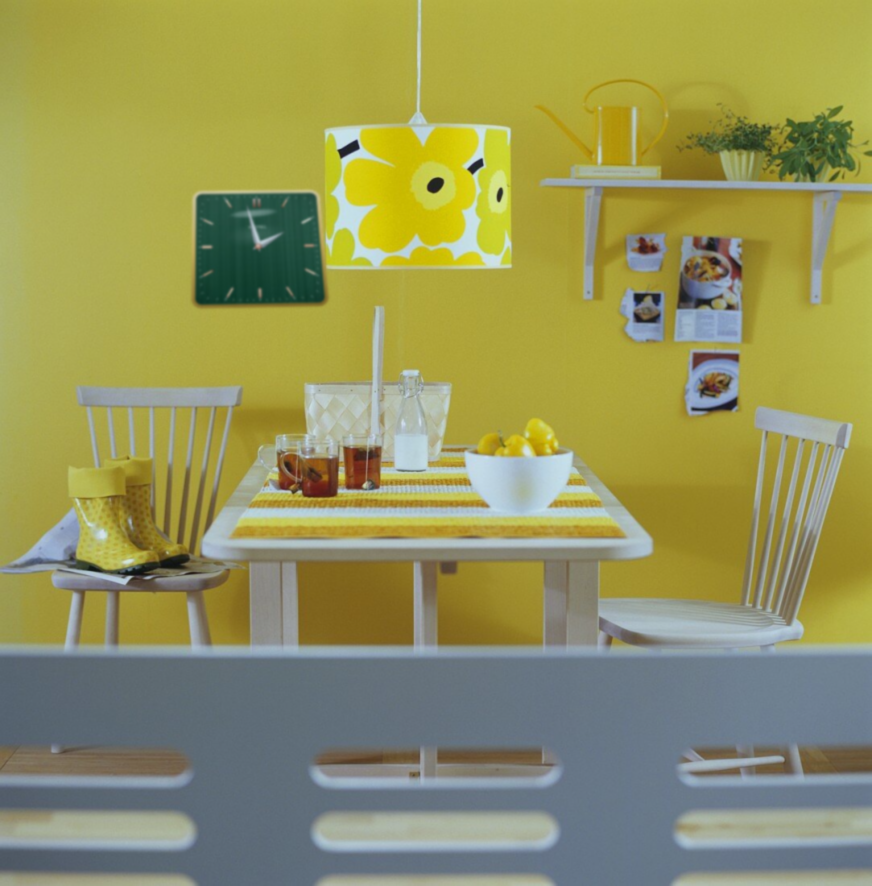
h=1 m=58
